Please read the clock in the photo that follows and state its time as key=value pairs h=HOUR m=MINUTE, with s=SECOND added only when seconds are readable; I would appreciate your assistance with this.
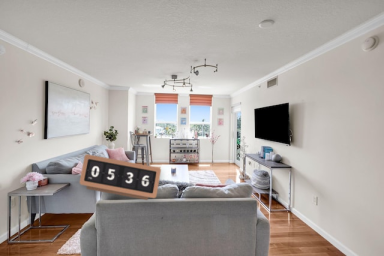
h=5 m=36
